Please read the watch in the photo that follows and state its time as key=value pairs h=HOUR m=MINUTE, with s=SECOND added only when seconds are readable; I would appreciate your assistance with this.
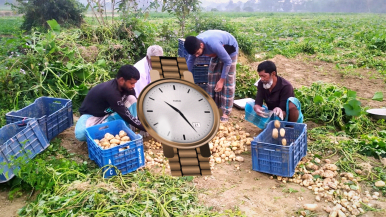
h=10 m=25
